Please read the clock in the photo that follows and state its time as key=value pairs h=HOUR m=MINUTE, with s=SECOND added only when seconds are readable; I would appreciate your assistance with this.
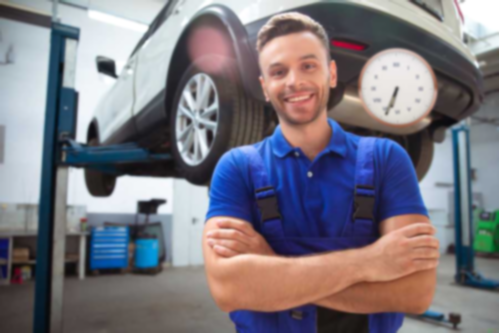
h=6 m=34
